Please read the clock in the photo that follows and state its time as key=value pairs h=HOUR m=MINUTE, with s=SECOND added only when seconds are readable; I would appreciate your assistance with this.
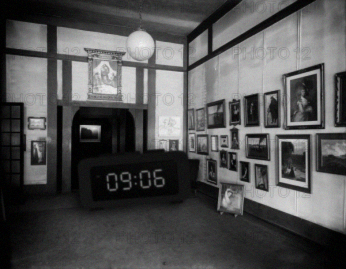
h=9 m=6
